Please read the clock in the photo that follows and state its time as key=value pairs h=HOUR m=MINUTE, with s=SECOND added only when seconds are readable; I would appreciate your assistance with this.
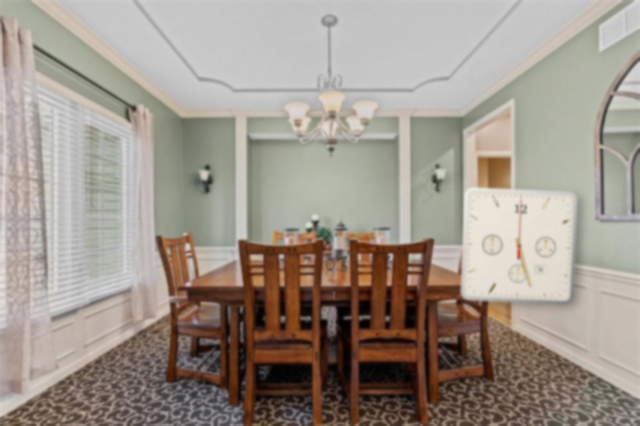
h=5 m=27
